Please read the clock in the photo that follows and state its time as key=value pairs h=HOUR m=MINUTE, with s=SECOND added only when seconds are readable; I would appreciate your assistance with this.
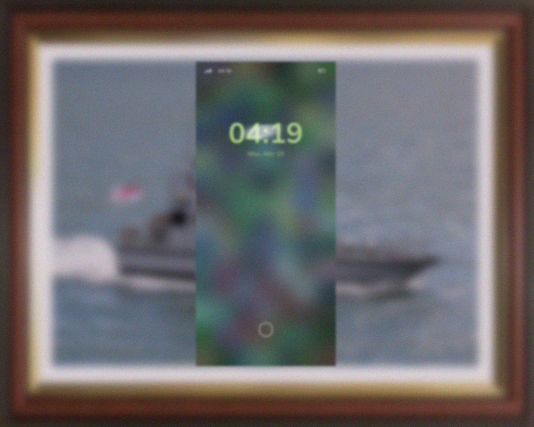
h=4 m=19
